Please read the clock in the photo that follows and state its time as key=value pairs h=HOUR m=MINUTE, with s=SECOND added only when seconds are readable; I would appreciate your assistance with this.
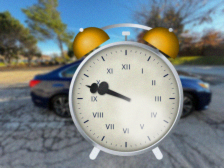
h=9 m=48
